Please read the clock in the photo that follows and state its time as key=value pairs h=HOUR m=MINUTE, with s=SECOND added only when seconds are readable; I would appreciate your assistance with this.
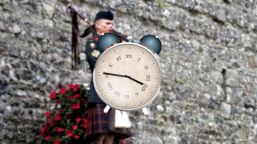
h=3 m=46
